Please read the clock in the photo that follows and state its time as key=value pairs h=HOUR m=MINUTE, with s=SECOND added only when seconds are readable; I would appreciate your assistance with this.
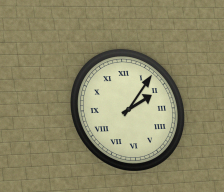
h=2 m=7
